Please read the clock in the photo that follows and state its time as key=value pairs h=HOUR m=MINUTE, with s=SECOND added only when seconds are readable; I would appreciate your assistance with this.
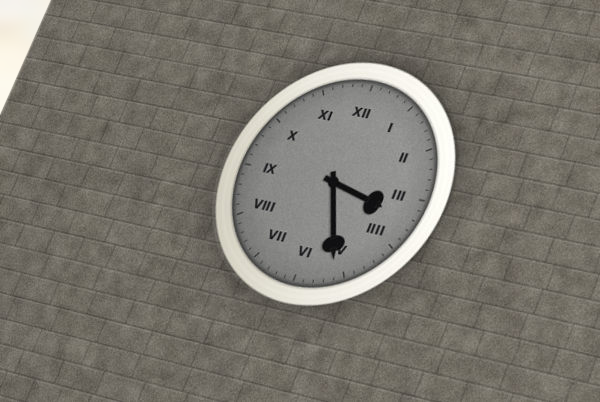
h=3 m=26
